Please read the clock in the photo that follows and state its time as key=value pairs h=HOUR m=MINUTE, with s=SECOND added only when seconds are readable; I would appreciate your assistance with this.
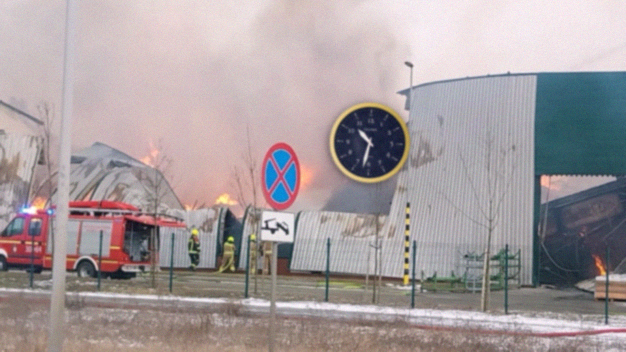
h=10 m=32
